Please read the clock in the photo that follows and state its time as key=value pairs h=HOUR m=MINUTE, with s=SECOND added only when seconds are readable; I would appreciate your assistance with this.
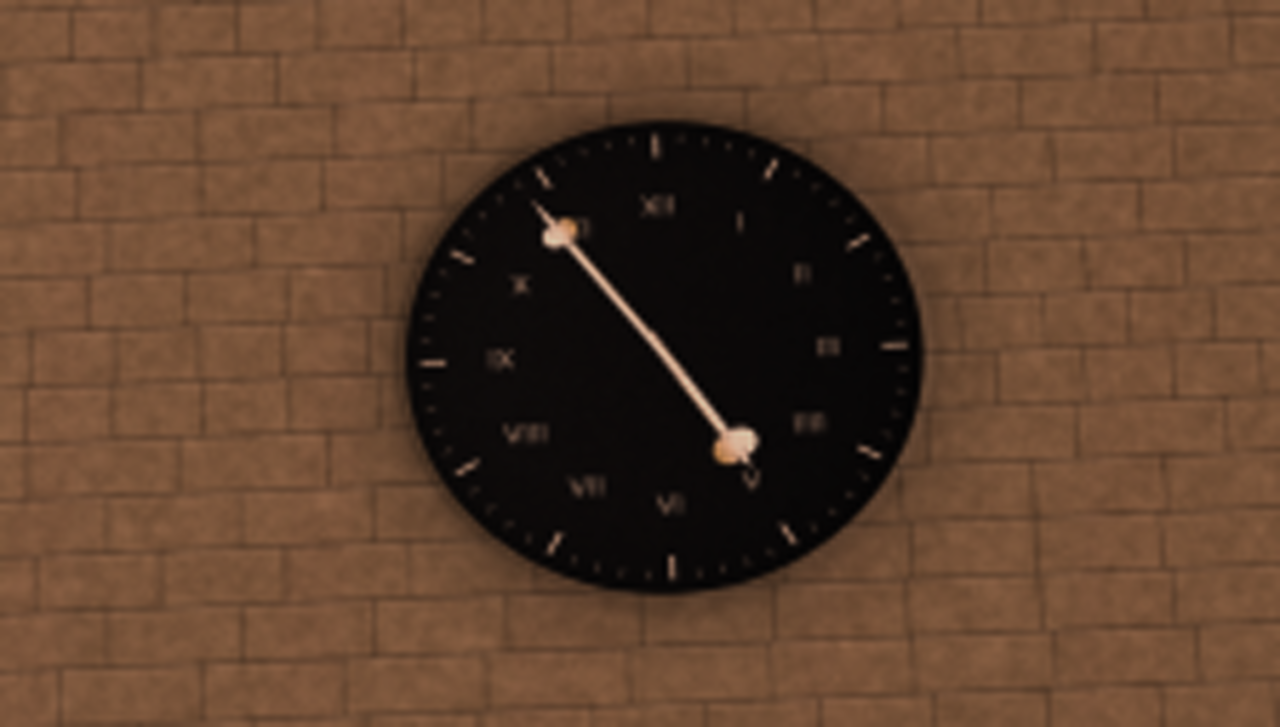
h=4 m=54
